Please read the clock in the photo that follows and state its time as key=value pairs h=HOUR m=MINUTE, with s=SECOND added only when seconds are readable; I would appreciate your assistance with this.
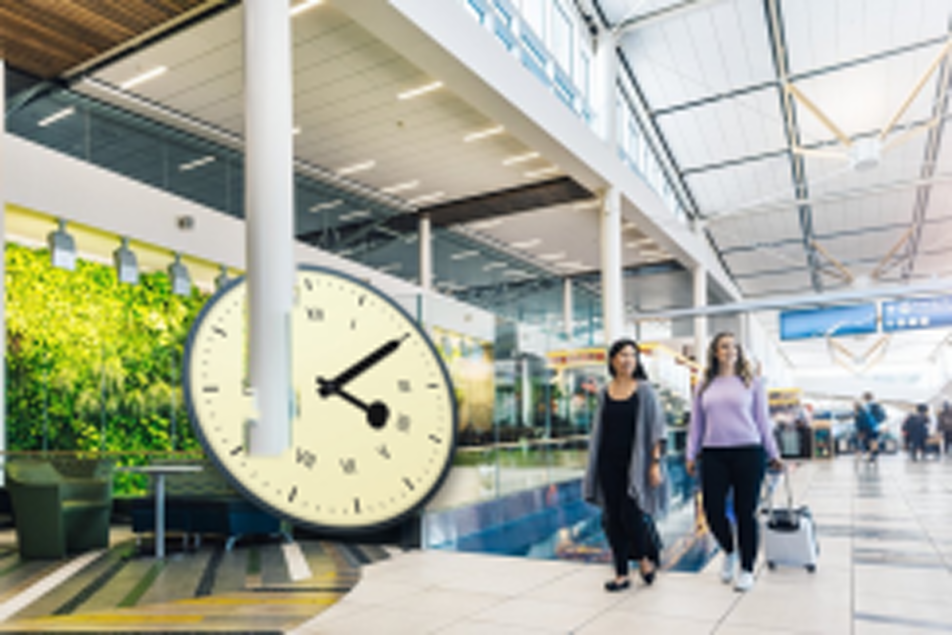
h=4 m=10
